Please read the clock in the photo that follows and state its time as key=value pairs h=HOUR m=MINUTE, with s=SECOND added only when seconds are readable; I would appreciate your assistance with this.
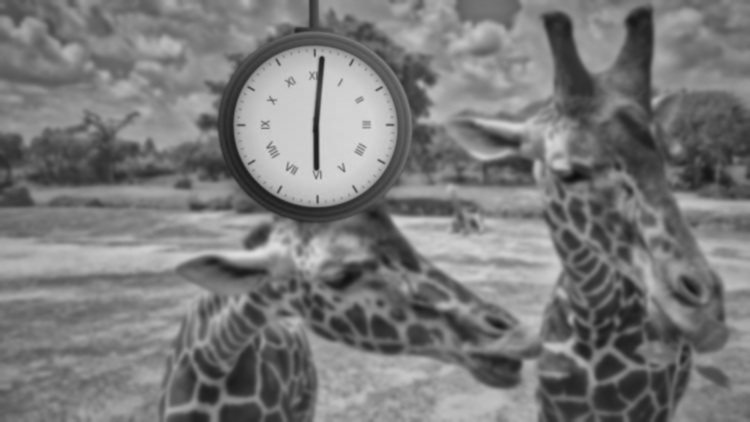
h=6 m=1
